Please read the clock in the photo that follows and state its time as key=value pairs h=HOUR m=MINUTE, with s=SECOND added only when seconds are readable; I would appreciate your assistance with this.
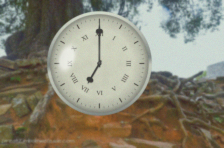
h=7 m=0
